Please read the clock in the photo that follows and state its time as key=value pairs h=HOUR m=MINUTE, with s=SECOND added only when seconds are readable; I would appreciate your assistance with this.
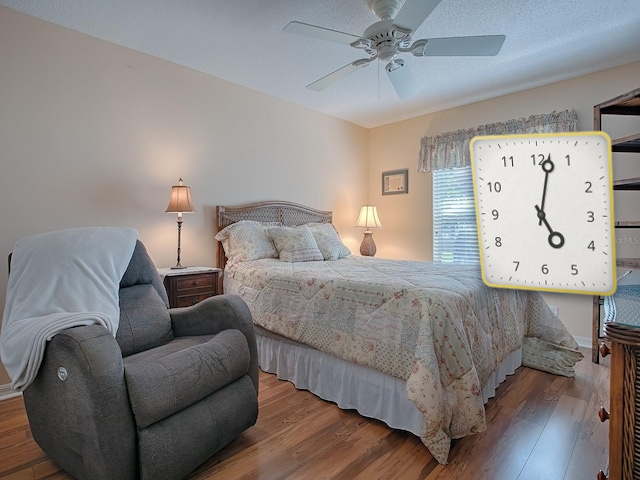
h=5 m=2
